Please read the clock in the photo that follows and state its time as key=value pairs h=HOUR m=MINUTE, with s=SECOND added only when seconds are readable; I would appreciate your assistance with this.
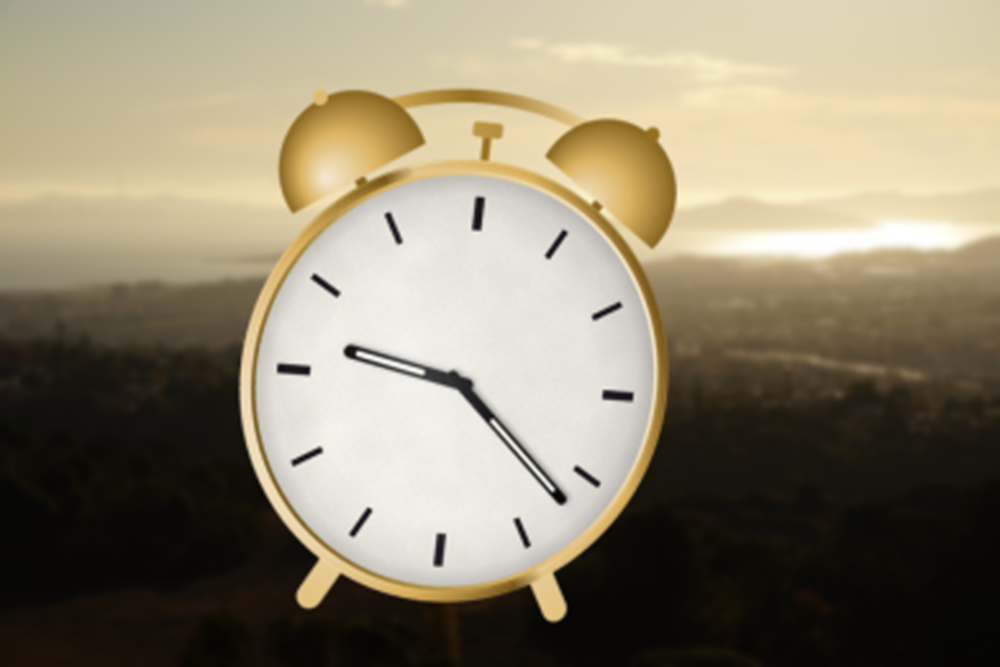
h=9 m=22
